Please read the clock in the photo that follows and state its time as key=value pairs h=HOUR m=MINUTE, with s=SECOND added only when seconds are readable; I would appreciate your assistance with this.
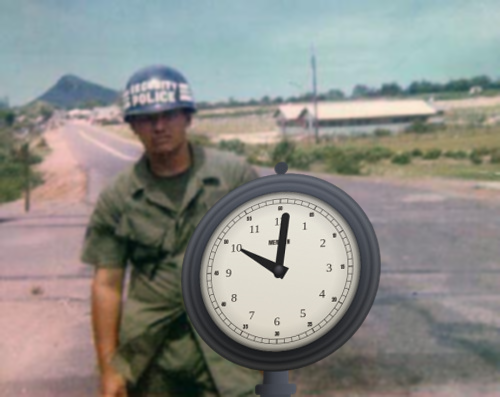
h=10 m=1
